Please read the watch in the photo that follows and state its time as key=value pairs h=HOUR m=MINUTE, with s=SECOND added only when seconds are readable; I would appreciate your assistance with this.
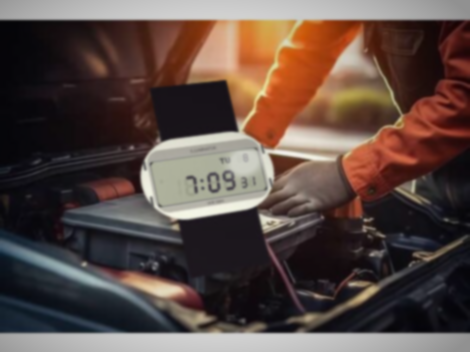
h=7 m=9
